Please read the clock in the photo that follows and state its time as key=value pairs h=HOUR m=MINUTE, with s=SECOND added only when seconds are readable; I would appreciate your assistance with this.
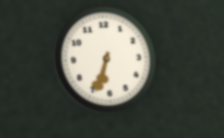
h=6 m=34
